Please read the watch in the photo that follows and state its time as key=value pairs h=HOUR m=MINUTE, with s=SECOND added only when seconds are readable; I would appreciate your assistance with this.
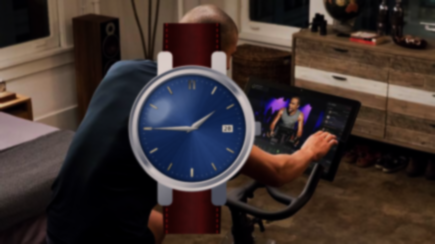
h=1 m=45
